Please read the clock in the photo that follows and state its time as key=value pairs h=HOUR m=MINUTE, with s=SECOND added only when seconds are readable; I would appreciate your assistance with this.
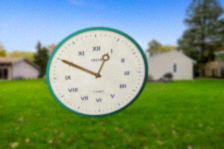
h=12 m=50
